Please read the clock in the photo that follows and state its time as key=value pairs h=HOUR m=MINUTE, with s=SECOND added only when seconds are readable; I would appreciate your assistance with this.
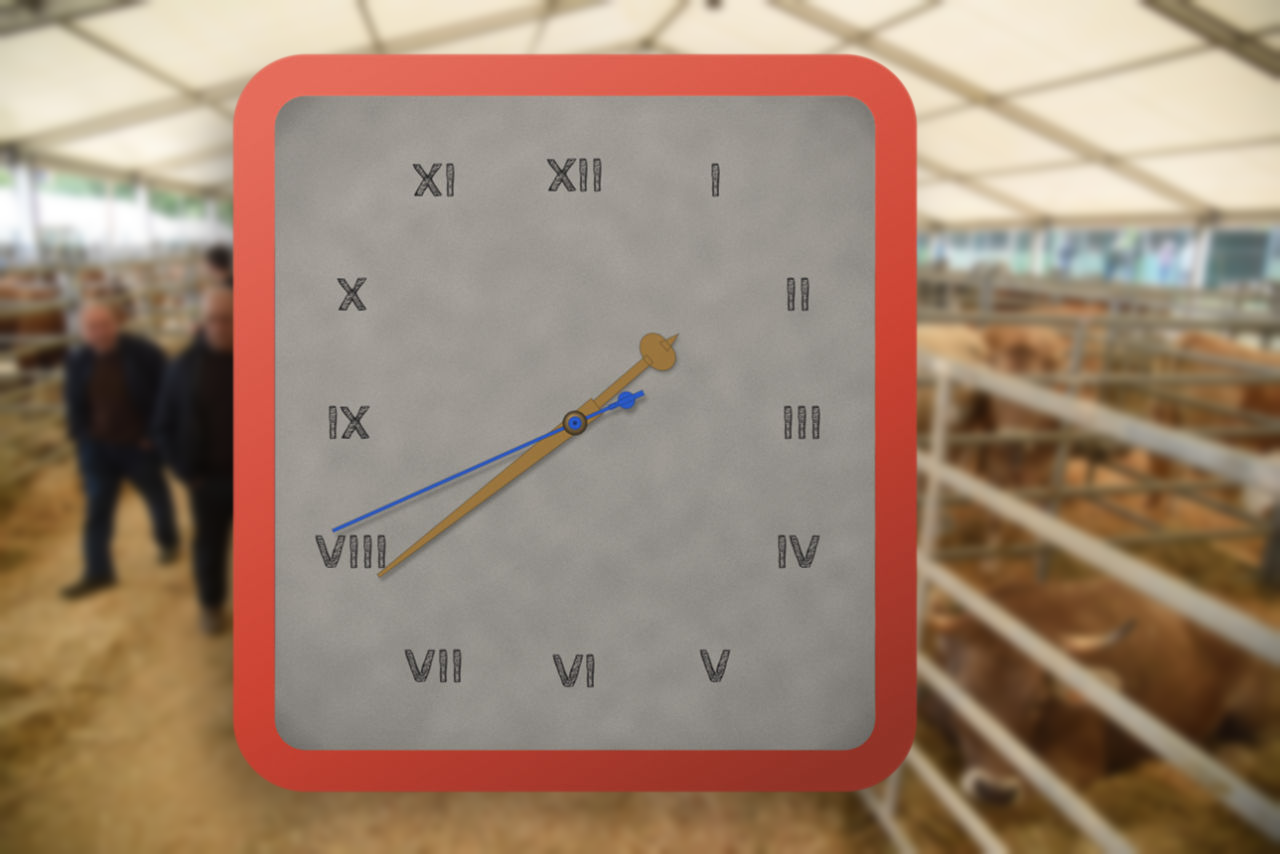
h=1 m=38 s=41
